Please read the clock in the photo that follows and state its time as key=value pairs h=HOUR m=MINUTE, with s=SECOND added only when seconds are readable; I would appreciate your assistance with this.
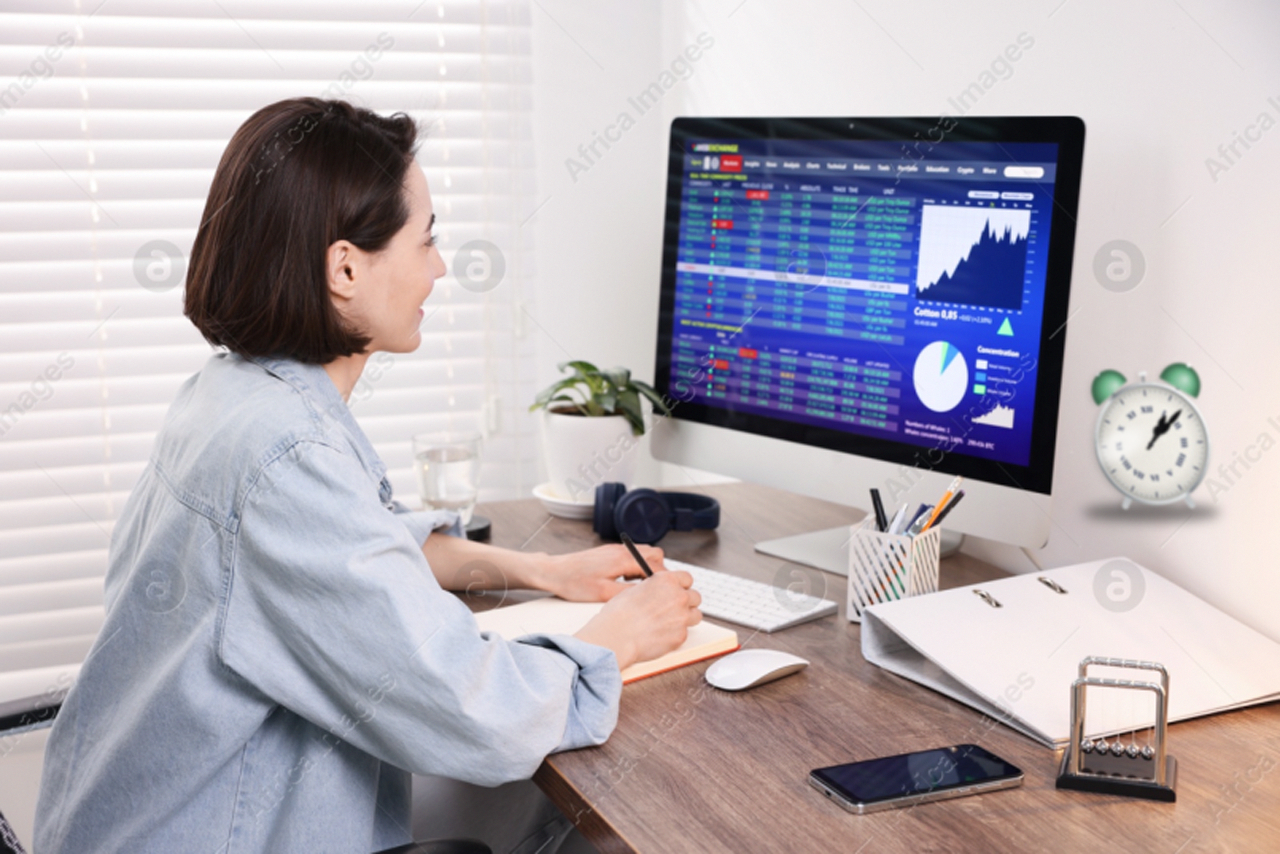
h=1 m=8
